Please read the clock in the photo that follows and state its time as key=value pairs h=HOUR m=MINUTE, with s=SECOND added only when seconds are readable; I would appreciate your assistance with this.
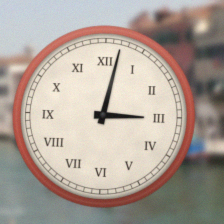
h=3 m=2
